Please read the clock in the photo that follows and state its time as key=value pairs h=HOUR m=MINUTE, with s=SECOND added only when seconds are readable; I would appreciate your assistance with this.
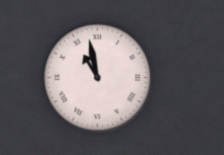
h=10 m=58
